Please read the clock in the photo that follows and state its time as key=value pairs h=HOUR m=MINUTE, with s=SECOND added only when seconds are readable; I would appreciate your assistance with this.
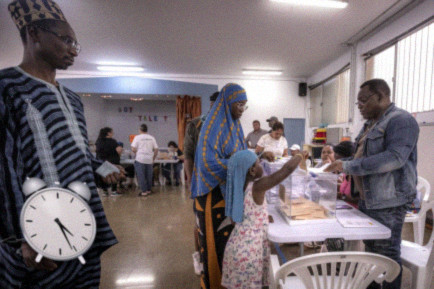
h=4 m=26
